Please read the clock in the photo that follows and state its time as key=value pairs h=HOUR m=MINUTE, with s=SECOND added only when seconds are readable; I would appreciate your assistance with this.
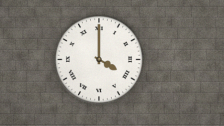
h=4 m=0
